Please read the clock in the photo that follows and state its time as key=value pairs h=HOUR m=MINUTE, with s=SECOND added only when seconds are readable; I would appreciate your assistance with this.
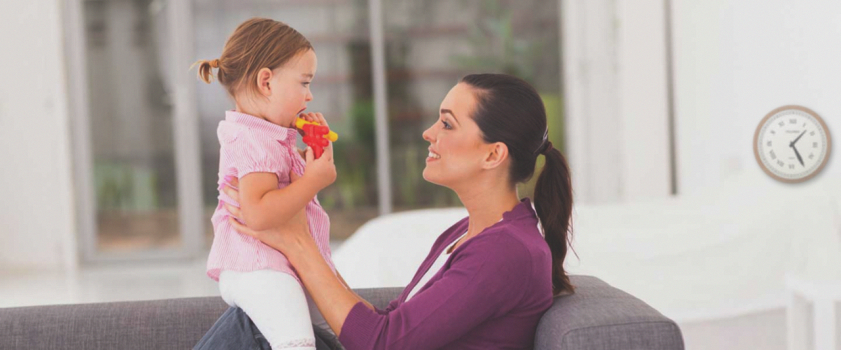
h=1 m=25
